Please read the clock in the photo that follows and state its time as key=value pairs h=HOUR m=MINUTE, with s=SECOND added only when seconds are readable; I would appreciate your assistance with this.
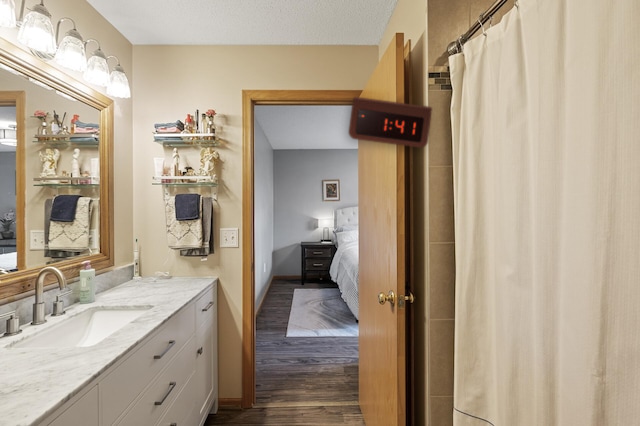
h=1 m=41
